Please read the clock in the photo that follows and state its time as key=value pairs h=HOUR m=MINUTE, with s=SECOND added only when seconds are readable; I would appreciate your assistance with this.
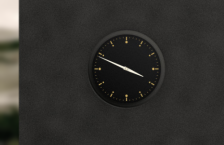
h=3 m=49
